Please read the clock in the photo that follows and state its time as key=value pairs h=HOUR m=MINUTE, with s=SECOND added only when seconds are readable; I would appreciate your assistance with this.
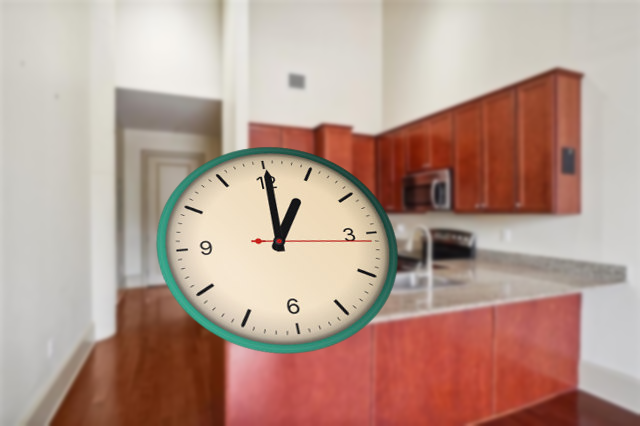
h=1 m=0 s=16
